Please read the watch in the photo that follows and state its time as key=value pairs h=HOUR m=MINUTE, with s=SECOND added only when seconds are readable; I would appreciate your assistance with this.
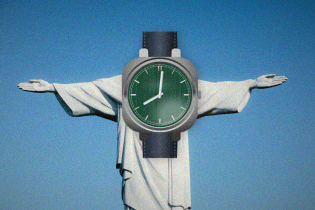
h=8 m=1
